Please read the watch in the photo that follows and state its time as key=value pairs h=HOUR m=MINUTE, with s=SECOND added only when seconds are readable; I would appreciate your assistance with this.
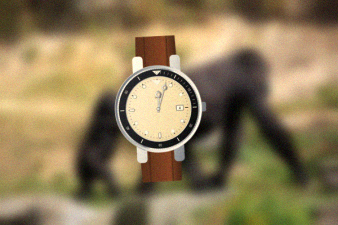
h=12 m=3
